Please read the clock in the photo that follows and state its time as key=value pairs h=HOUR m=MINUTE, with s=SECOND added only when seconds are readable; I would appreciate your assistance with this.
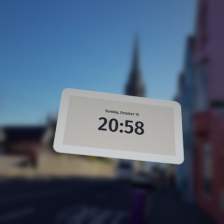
h=20 m=58
